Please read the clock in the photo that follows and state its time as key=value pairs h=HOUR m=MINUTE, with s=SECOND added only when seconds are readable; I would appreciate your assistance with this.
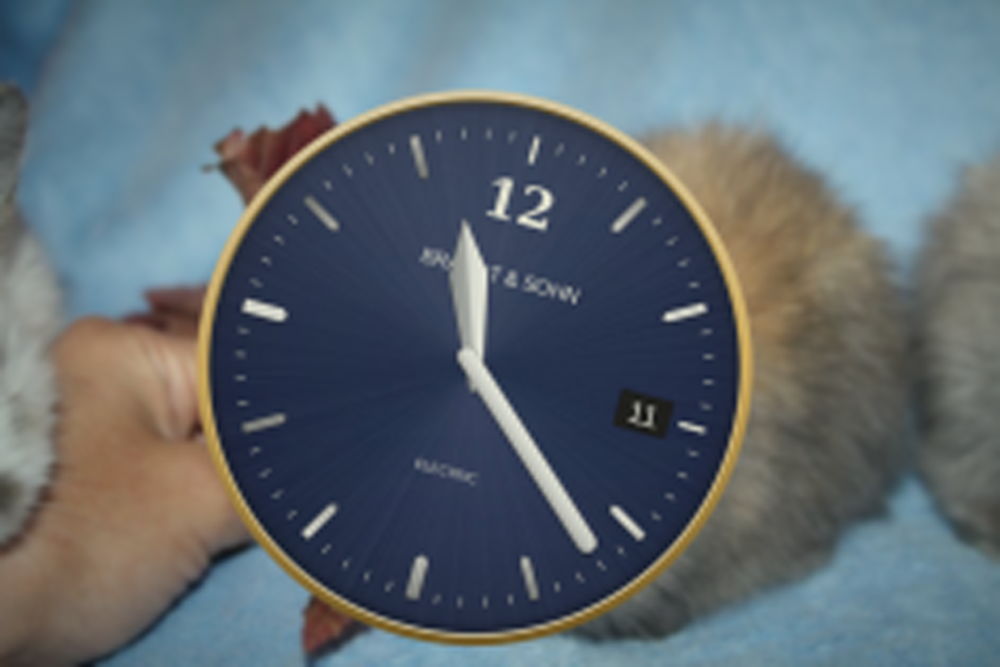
h=11 m=22
